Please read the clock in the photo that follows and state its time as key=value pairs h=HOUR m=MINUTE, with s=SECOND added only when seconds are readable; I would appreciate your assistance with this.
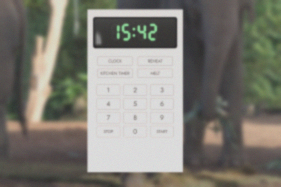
h=15 m=42
